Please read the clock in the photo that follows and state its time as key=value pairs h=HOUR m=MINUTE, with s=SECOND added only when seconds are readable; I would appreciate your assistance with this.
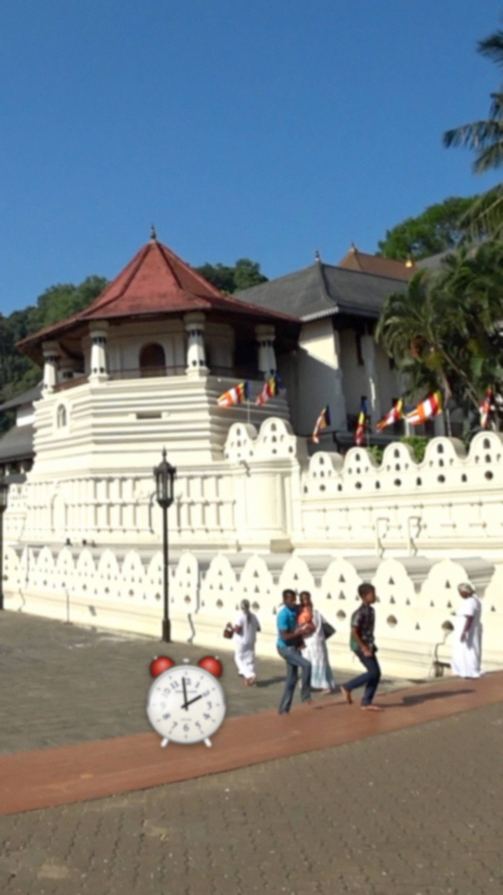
h=1 m=59
